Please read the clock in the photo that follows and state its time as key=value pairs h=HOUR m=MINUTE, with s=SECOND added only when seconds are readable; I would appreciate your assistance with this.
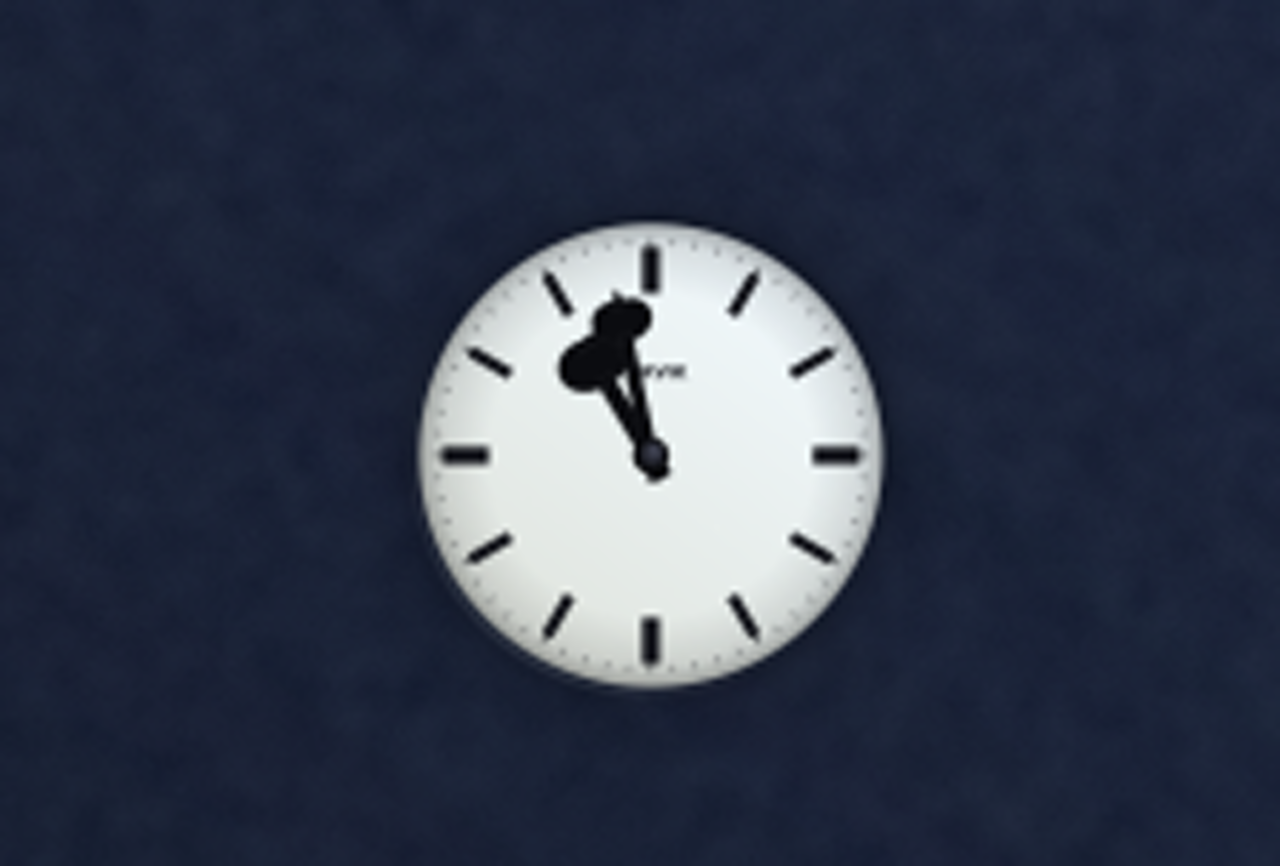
h=10 m=58
